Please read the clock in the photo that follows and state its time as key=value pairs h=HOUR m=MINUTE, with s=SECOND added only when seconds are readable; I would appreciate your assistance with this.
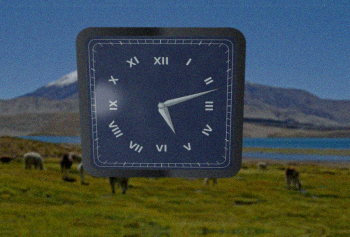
h=5 m=12
